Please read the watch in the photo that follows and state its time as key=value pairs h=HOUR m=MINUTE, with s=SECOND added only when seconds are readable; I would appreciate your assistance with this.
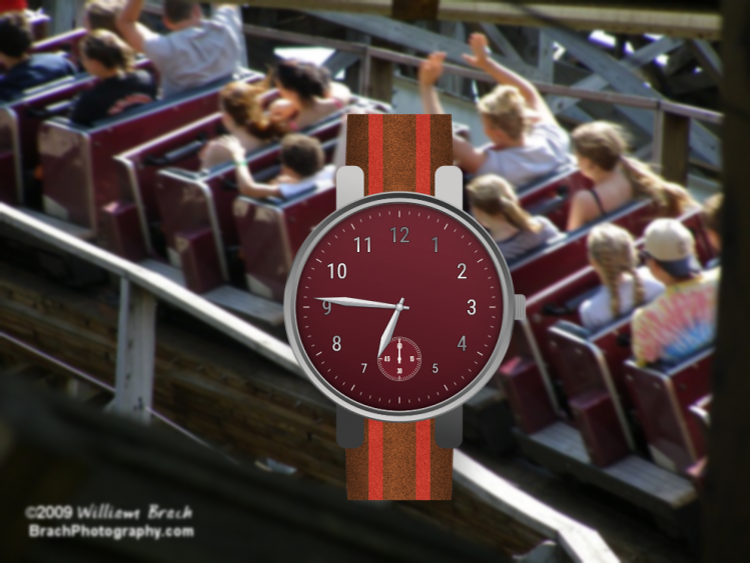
h=6 m=46
